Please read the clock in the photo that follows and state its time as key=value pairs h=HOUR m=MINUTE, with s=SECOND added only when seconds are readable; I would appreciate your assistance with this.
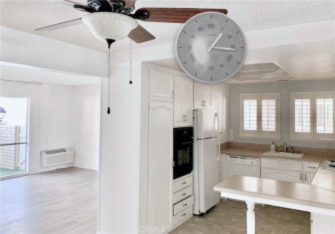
h=1 m=16
